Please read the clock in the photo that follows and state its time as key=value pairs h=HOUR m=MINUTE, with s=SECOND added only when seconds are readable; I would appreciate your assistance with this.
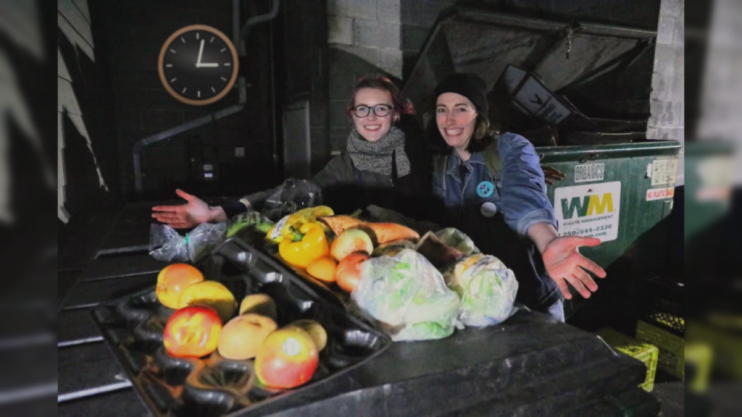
h=3 m=2
